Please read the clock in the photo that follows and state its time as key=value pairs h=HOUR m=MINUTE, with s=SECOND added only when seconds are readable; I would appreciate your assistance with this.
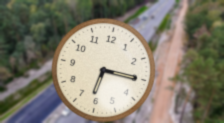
h=6 m=15
